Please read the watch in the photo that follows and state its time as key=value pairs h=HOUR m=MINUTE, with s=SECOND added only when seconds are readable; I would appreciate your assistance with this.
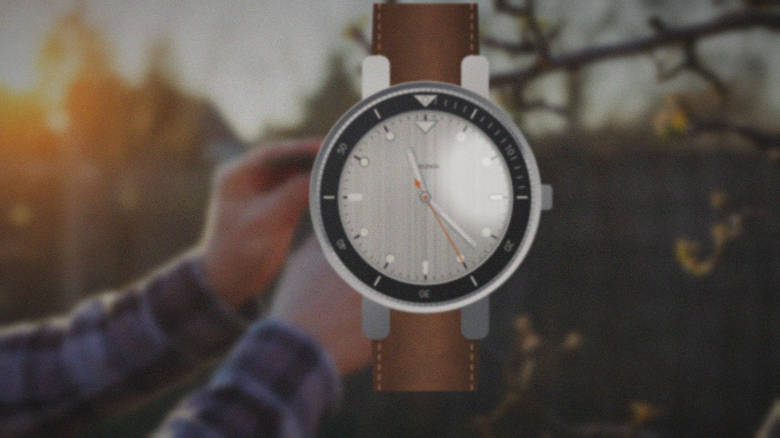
h=11 m=22 s=25
